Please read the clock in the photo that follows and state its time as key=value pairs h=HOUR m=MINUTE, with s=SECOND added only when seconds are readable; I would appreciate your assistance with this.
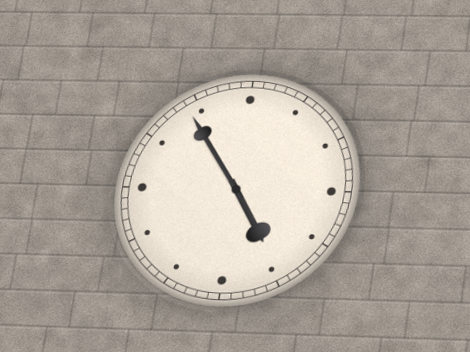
h=4 m=54
